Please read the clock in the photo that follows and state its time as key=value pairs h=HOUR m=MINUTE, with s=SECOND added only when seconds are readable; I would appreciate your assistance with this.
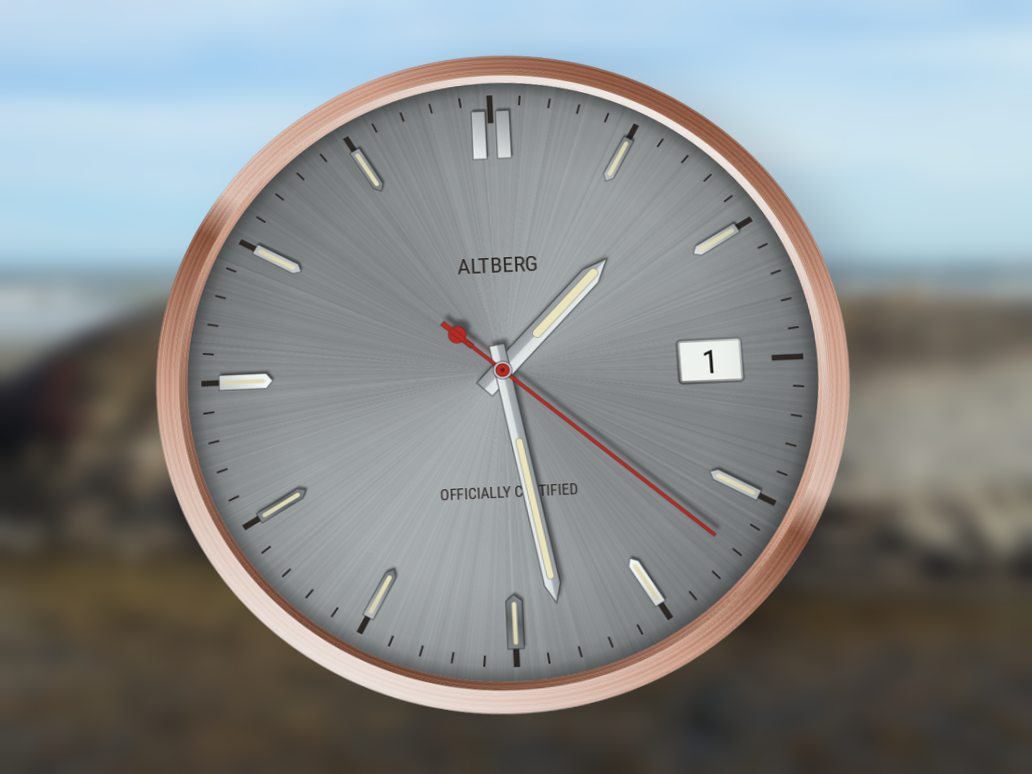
h=1 m=28 s=22
